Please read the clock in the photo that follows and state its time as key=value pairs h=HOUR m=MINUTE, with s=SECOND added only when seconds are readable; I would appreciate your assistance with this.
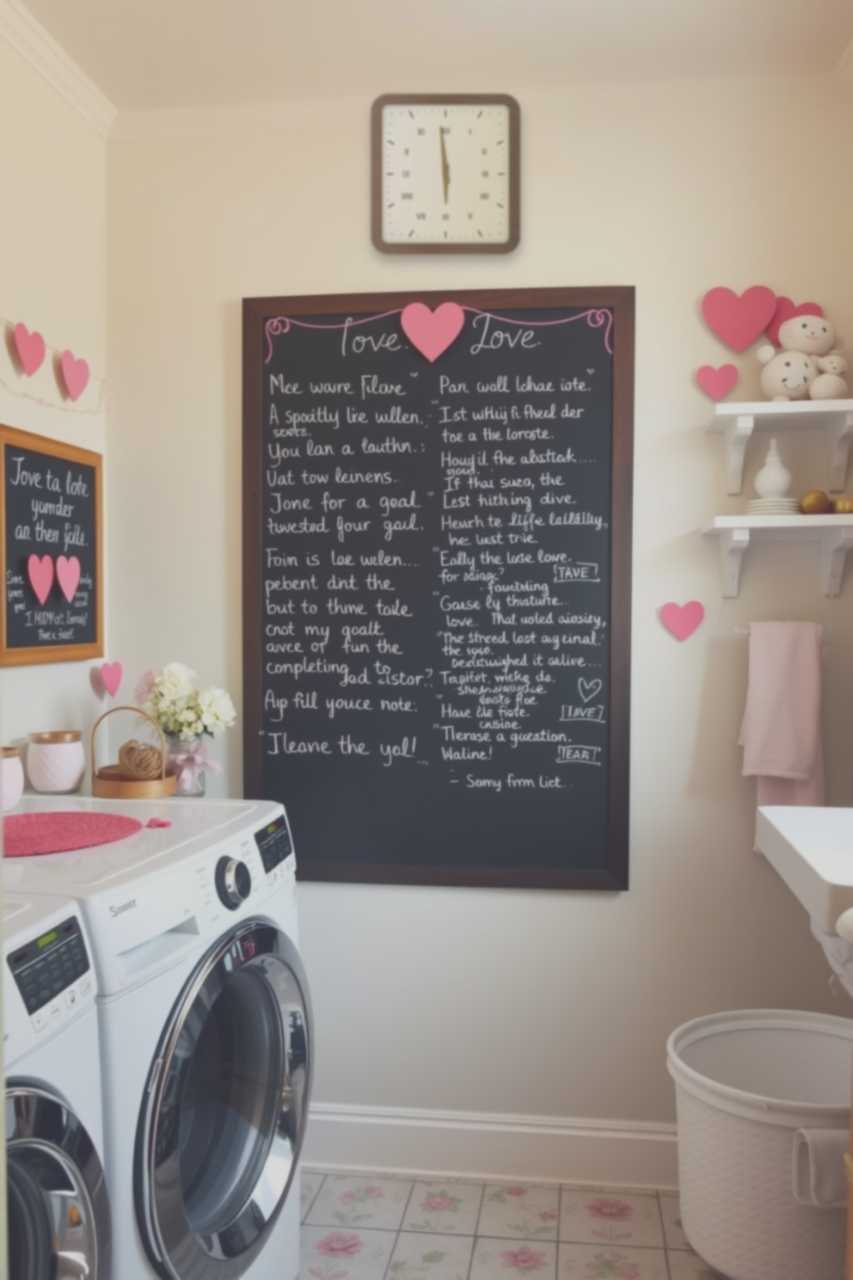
h=5 m=59
